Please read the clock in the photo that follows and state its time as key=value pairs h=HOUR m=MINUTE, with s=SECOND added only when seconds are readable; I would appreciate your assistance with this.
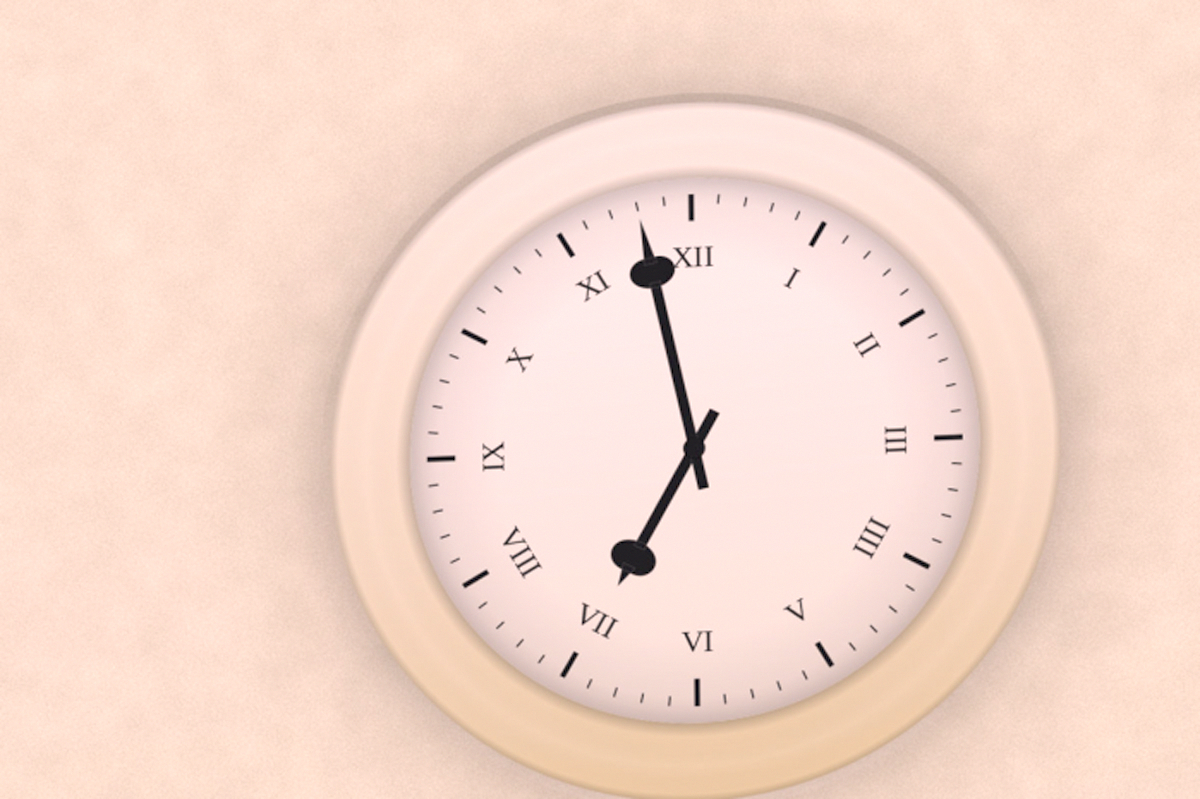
h=6 m=58
